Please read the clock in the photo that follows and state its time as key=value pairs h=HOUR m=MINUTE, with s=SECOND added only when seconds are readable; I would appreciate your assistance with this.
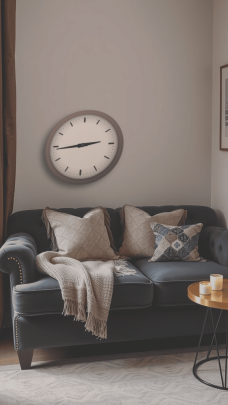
h=2 m=44
